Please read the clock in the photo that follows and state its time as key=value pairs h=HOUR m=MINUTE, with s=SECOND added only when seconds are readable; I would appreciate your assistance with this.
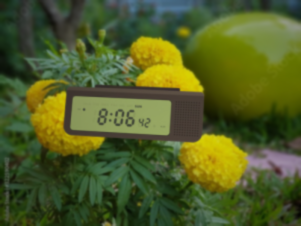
h=8 m=6 s=42
